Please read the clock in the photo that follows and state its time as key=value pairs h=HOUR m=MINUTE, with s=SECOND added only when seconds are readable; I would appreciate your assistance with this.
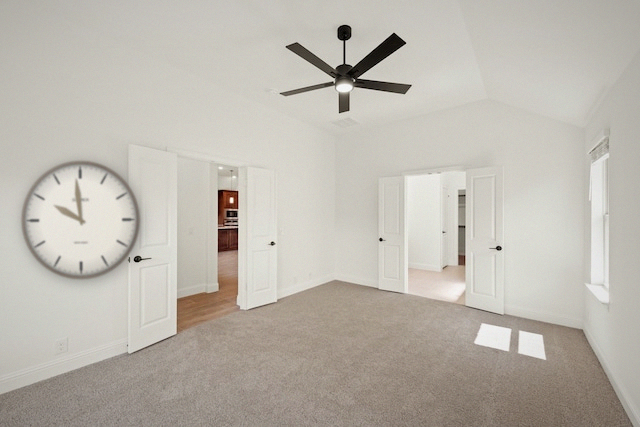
h=9 m=59
